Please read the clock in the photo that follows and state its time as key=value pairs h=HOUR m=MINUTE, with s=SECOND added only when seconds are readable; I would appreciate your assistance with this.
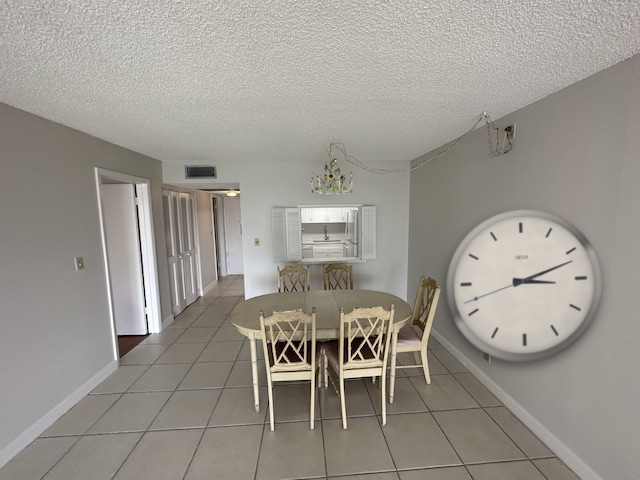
h=3 m=11 s=42
